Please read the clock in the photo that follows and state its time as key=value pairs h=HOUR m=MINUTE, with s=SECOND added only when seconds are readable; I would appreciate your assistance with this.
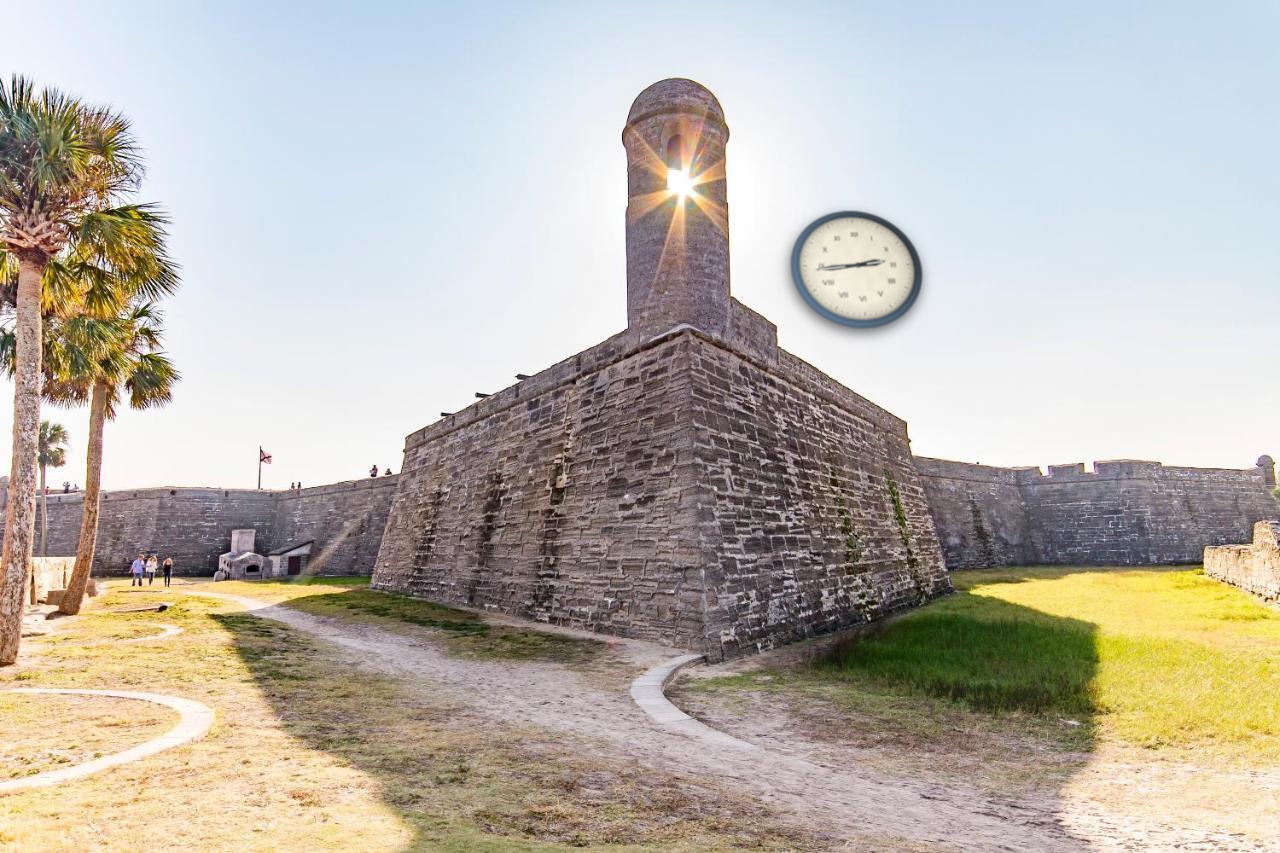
h=2 m=44
